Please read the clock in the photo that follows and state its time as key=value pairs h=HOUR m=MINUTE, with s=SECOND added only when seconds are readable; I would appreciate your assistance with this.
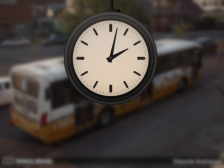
h=2 m=2
